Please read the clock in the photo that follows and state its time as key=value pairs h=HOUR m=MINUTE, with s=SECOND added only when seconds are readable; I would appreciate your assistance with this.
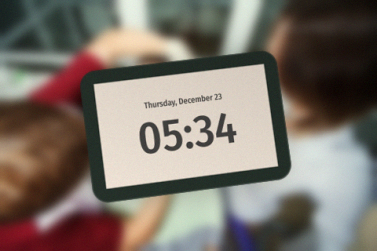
h=5 m=34
